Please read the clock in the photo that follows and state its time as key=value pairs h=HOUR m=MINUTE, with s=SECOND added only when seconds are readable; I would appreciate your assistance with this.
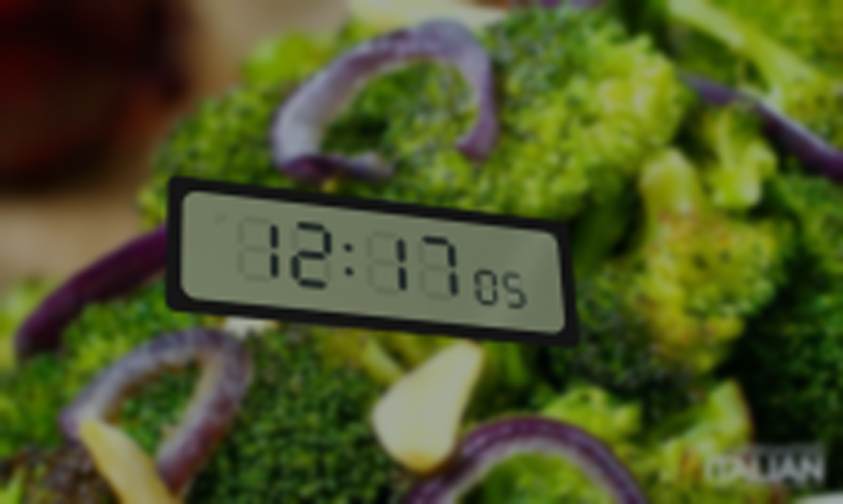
h=12 m=17 s=5
